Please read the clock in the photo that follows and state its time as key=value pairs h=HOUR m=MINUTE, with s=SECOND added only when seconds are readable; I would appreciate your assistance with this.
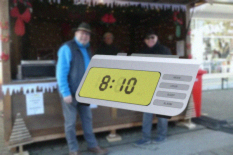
h=8 m=10
